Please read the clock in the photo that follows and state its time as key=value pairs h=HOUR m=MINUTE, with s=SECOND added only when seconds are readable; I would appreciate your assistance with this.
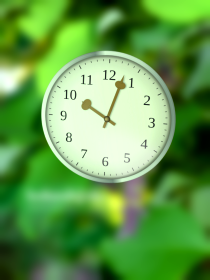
h=10 m=3
